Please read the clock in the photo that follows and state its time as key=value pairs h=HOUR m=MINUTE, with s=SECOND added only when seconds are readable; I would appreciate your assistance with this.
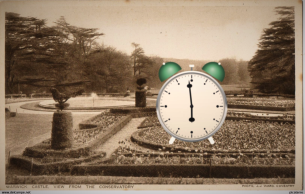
h=5 m=59
